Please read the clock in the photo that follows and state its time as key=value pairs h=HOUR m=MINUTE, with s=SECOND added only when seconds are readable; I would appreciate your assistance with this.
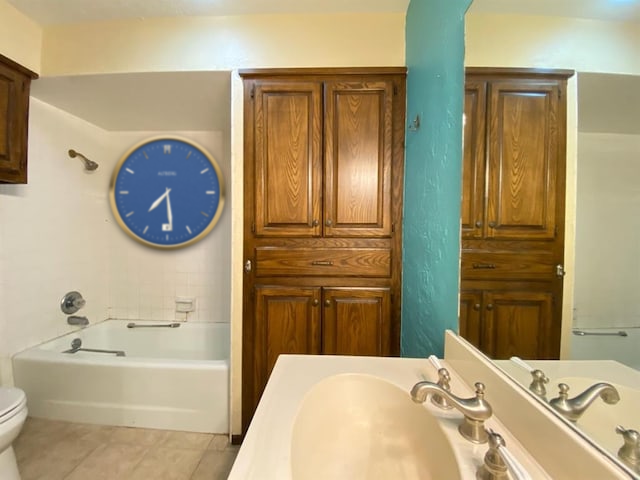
h=7 m=29
